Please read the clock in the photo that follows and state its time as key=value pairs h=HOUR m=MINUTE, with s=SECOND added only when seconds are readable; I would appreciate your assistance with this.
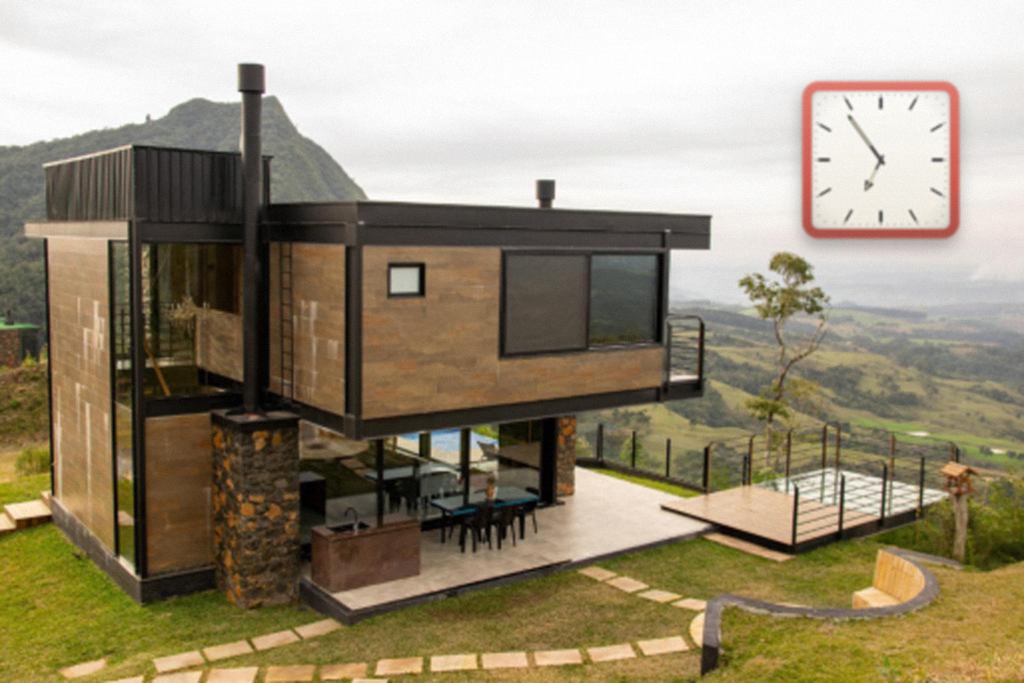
h=6 m=54
